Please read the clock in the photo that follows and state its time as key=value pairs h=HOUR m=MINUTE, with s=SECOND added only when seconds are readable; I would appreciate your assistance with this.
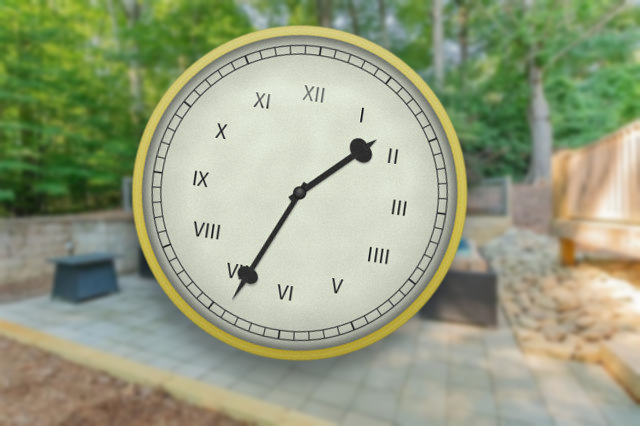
h=1 m=34
